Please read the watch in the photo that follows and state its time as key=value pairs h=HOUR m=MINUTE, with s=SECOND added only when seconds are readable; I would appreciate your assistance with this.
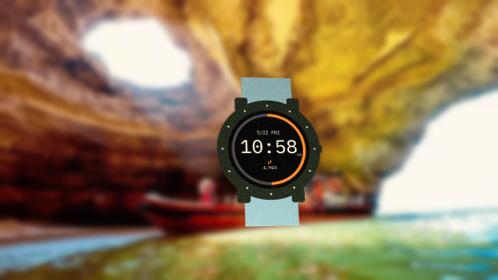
h=10 m=58
